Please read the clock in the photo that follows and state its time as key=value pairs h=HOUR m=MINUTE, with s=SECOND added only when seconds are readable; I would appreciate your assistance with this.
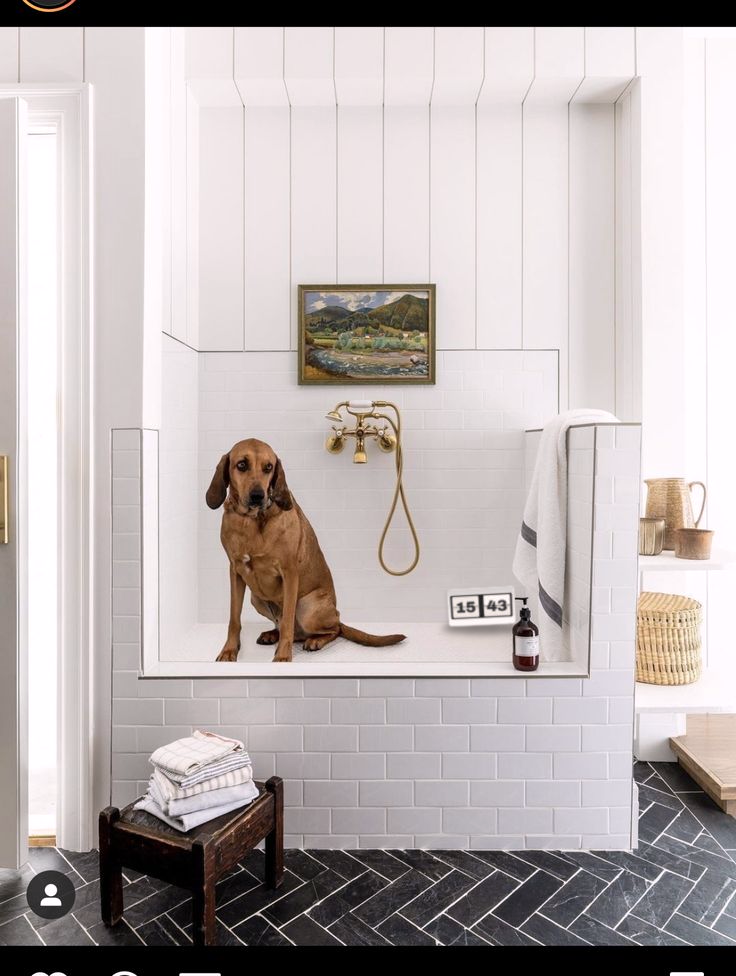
h=15 m=43
